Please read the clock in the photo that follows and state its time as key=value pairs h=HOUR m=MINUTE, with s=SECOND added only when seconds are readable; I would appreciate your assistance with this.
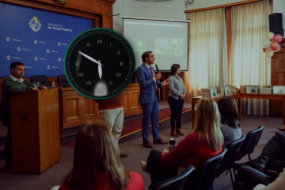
h=5 m=50
